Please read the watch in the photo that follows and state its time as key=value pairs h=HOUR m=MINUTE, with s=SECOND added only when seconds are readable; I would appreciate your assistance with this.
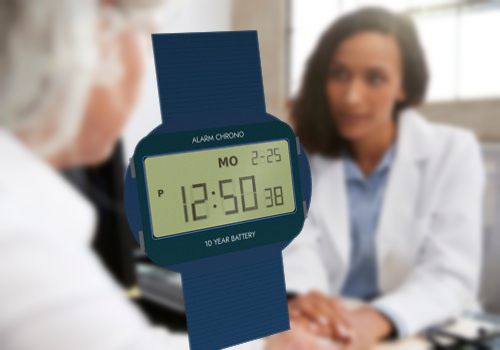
h=12 m=50 s=38
